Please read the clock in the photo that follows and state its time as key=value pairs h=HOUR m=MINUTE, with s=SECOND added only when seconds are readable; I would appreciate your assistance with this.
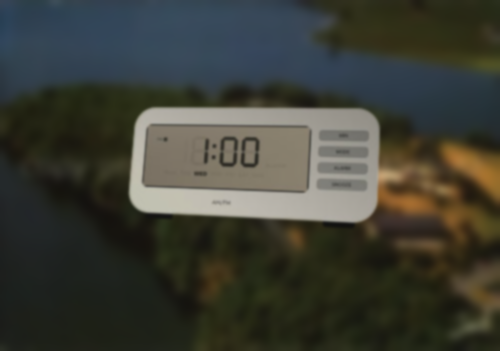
h=1 m=0
